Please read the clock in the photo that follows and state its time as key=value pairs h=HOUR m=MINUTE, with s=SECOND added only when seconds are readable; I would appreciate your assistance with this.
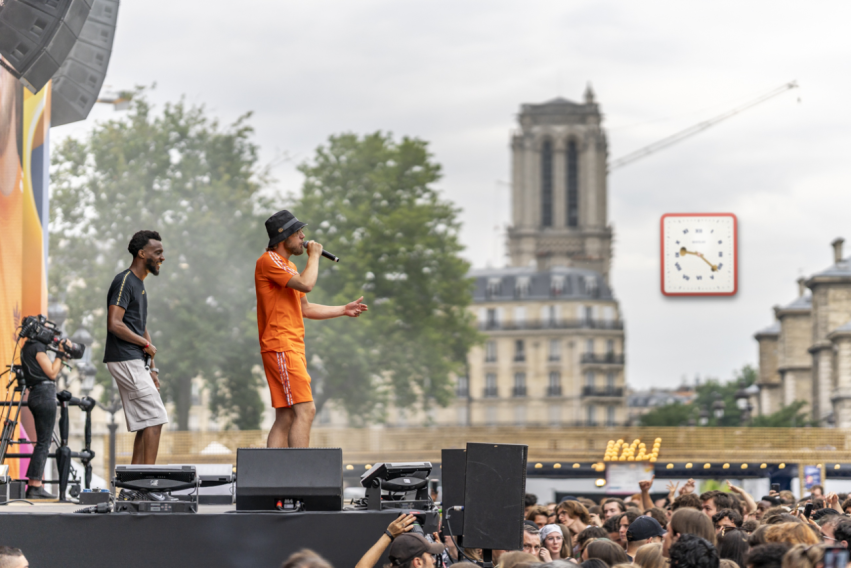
h=9 m=22
